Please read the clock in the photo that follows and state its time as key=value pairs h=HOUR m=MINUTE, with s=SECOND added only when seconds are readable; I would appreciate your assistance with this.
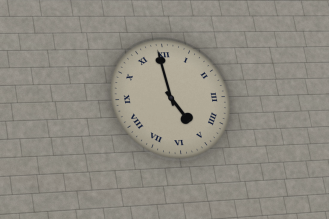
h=4 m=59
